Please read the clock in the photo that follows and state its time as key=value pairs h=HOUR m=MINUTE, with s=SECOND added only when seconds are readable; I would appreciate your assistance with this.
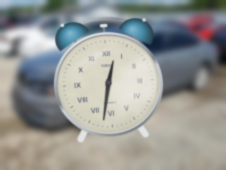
h=12 m=32
